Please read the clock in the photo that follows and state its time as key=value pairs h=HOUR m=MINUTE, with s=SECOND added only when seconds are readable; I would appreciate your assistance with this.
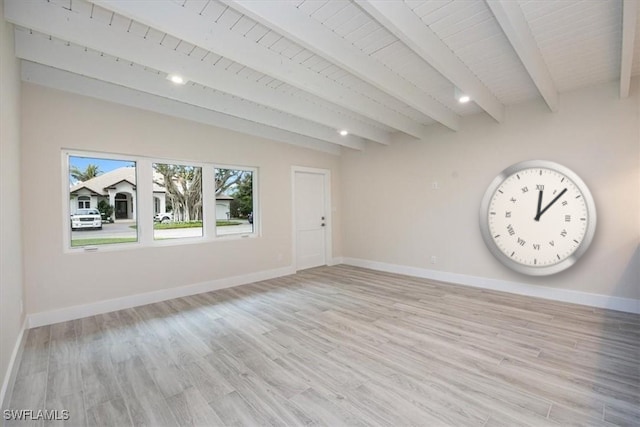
h=12 m=7
